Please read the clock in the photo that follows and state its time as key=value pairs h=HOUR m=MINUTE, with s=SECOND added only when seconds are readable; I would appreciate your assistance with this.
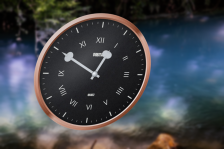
h=12 m=50
